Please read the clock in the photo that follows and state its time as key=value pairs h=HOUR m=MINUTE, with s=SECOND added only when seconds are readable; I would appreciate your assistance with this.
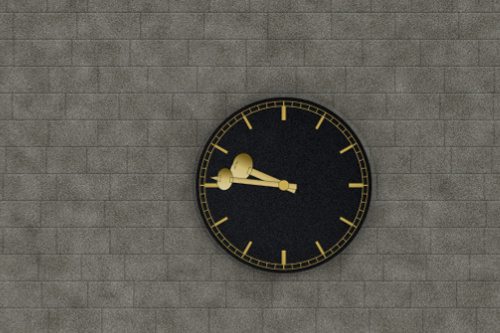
h=9 m=46
